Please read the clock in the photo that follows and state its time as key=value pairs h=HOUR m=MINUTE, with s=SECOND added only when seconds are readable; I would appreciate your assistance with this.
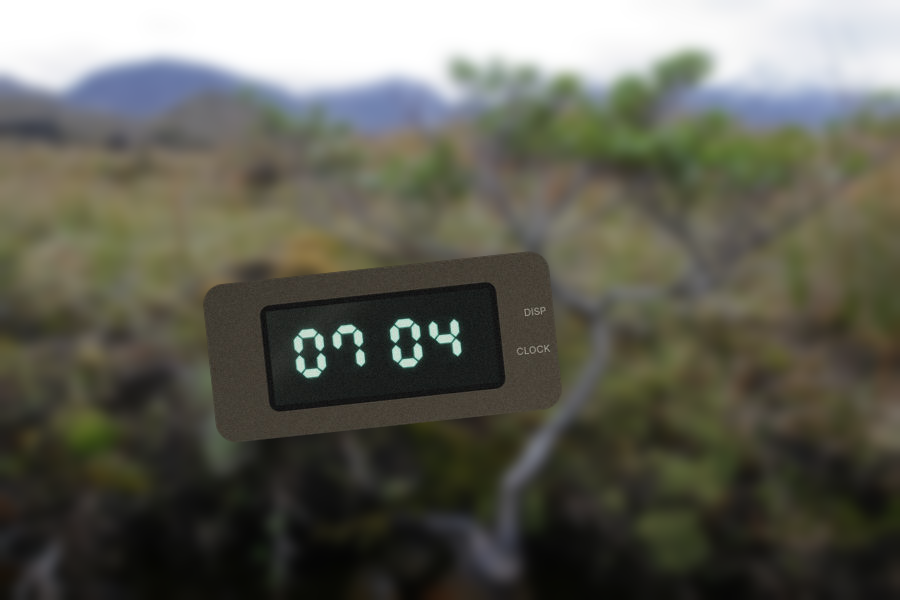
h=7 m=4
